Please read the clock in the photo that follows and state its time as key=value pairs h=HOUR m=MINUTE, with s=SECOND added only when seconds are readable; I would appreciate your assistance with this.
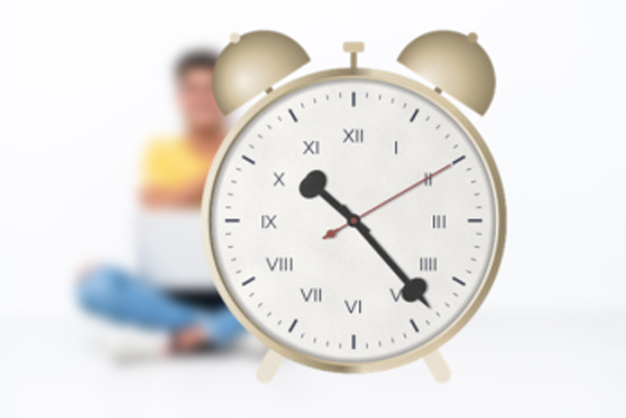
h=10 m=23 s=10
